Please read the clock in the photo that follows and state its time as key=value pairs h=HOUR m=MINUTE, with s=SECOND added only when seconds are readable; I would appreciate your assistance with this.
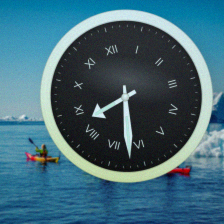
h=8 m=32
